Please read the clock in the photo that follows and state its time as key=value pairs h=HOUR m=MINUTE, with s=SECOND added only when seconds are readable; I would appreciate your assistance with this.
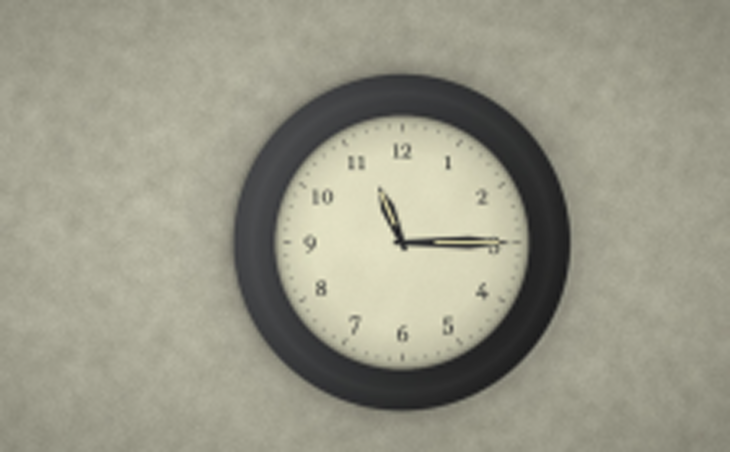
h=11 m=15
